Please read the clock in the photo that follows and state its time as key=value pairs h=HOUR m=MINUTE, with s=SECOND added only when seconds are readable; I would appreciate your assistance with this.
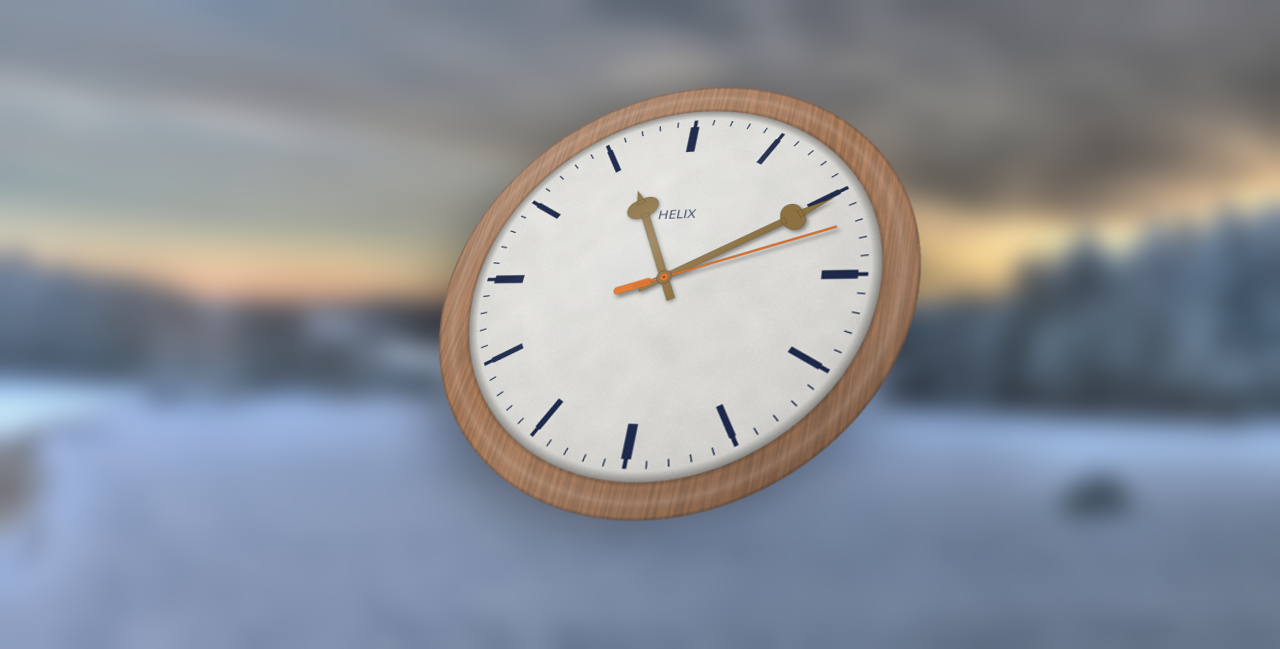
h=11 m=10 s=12
